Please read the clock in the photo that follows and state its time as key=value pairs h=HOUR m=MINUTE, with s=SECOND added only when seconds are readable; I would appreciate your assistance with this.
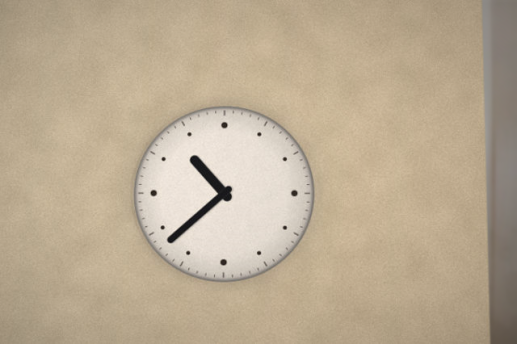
h=10 m=38
